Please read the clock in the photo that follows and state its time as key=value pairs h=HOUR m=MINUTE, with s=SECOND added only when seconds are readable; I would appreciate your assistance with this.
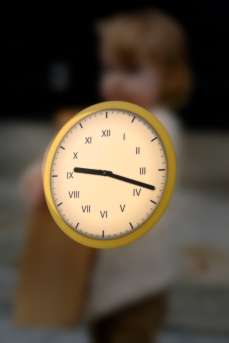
h=9 m=18
